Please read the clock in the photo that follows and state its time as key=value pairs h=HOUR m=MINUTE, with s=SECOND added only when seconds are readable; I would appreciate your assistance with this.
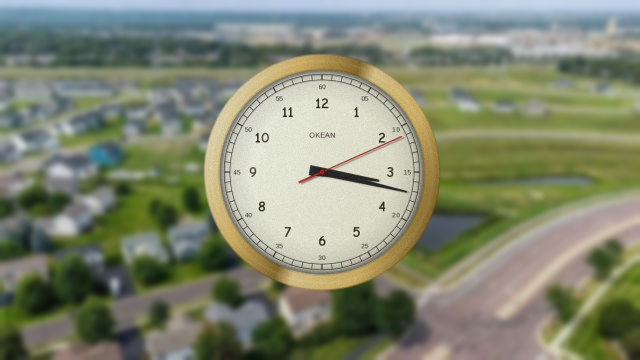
h=3 m=17 s=11
